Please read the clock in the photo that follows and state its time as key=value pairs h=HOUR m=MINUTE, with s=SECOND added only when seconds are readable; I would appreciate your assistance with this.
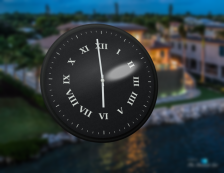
h=5 m=59
